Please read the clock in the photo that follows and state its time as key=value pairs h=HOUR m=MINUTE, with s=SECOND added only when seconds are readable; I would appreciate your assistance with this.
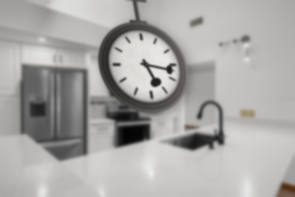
h=5 m=17
